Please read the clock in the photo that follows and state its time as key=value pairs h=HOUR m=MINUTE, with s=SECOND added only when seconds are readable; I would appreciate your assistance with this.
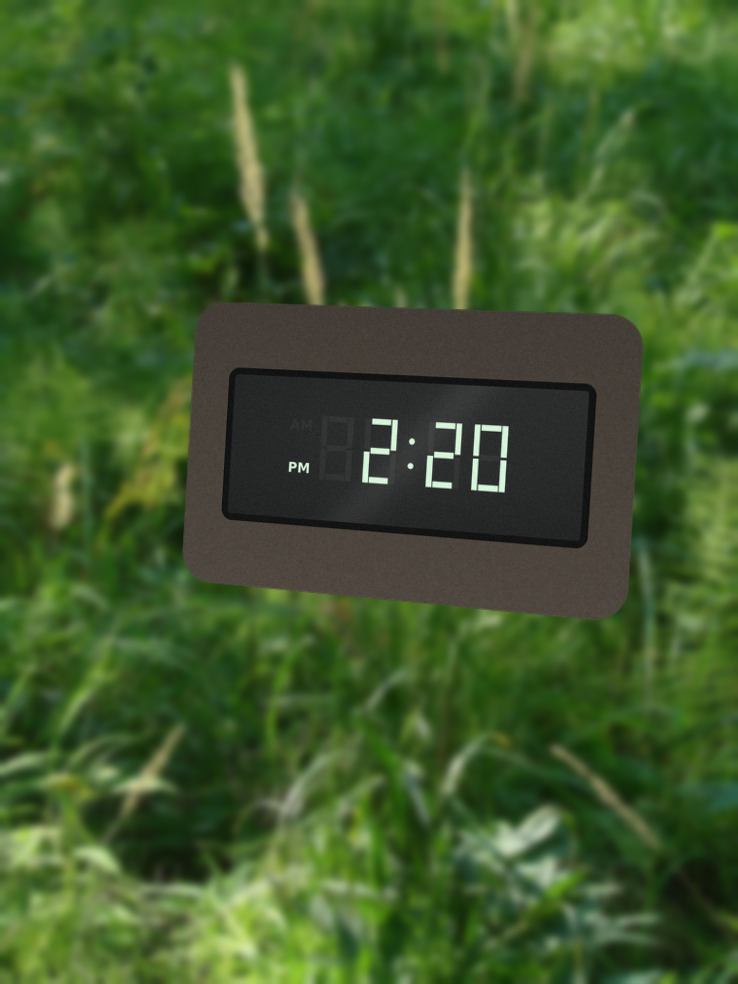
h=2 m=20
